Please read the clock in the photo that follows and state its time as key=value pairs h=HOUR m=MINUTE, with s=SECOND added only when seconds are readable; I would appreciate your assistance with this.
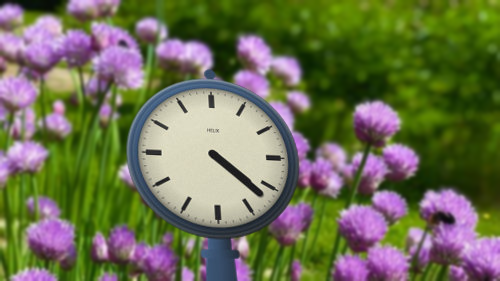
h=4 m=22
